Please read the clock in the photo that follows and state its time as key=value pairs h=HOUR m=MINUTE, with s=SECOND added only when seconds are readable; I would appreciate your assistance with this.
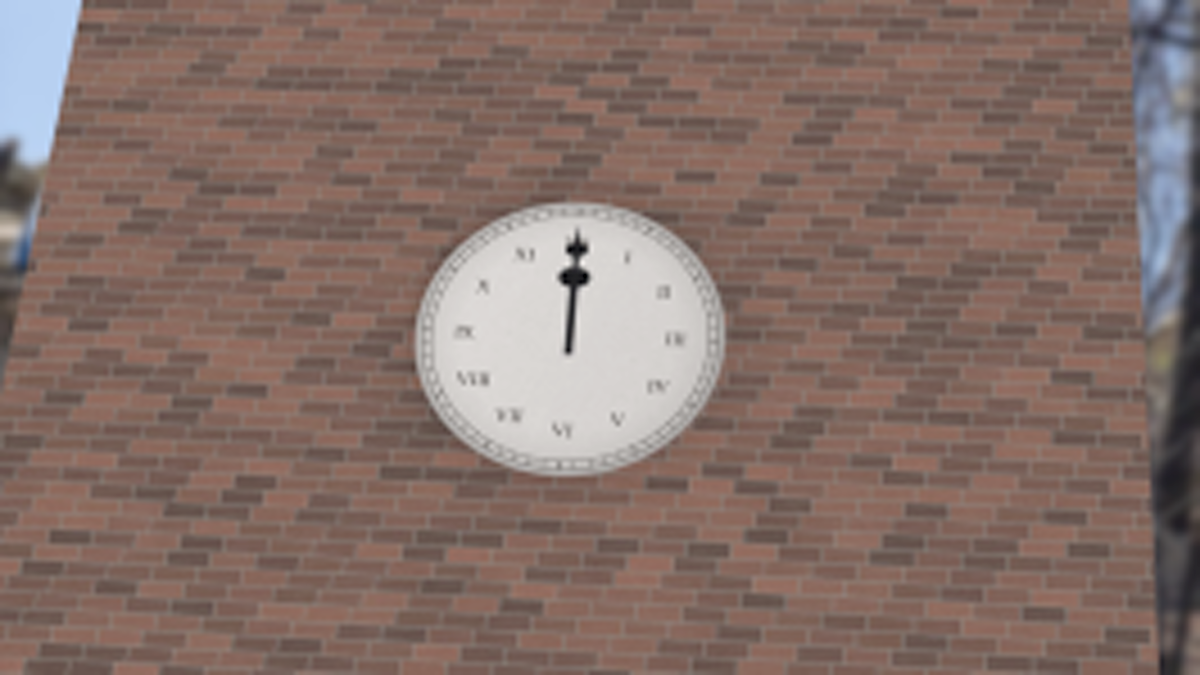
h=12 m=0
